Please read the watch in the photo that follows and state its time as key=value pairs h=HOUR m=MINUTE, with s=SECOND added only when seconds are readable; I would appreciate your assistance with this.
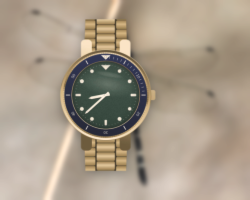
h=8 m=38
